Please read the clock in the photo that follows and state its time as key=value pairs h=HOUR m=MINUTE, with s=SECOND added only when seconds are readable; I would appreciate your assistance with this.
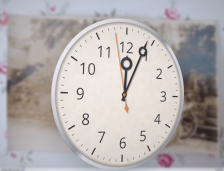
h=12 m=3 s=58
